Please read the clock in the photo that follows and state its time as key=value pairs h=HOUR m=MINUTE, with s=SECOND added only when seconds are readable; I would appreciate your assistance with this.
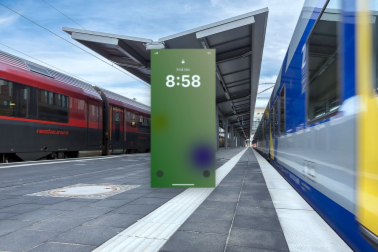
h=8 m=58
